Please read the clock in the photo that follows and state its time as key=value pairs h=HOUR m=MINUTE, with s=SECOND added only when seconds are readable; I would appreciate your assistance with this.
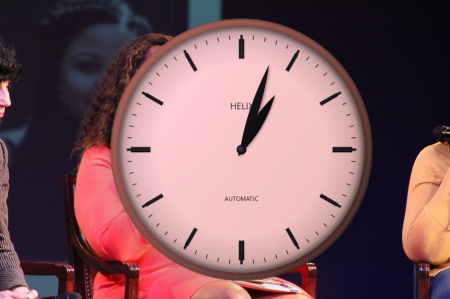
h=1 m=3
